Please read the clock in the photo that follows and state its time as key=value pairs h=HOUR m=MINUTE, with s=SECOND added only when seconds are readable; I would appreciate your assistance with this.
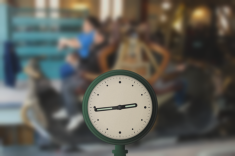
h=2 m=44
